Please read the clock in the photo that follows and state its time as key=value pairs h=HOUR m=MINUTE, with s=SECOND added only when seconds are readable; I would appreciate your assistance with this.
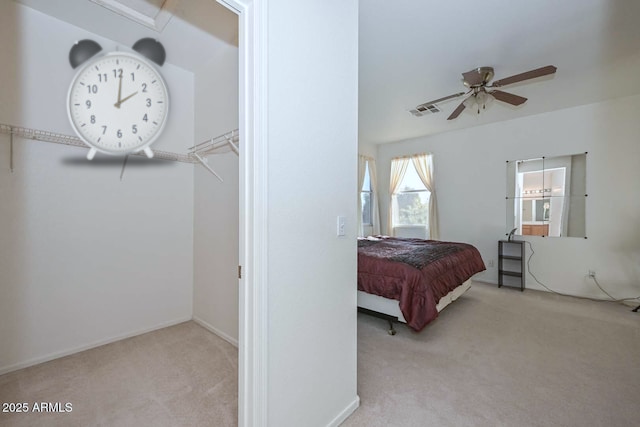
h=2 m=1
